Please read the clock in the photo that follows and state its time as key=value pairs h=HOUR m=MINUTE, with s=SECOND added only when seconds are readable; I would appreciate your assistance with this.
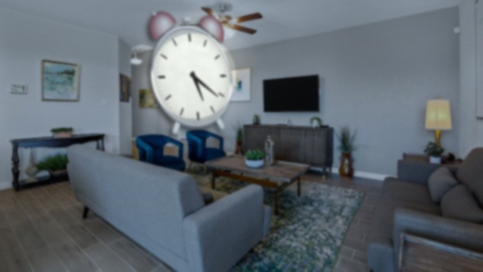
h=5 m=21
